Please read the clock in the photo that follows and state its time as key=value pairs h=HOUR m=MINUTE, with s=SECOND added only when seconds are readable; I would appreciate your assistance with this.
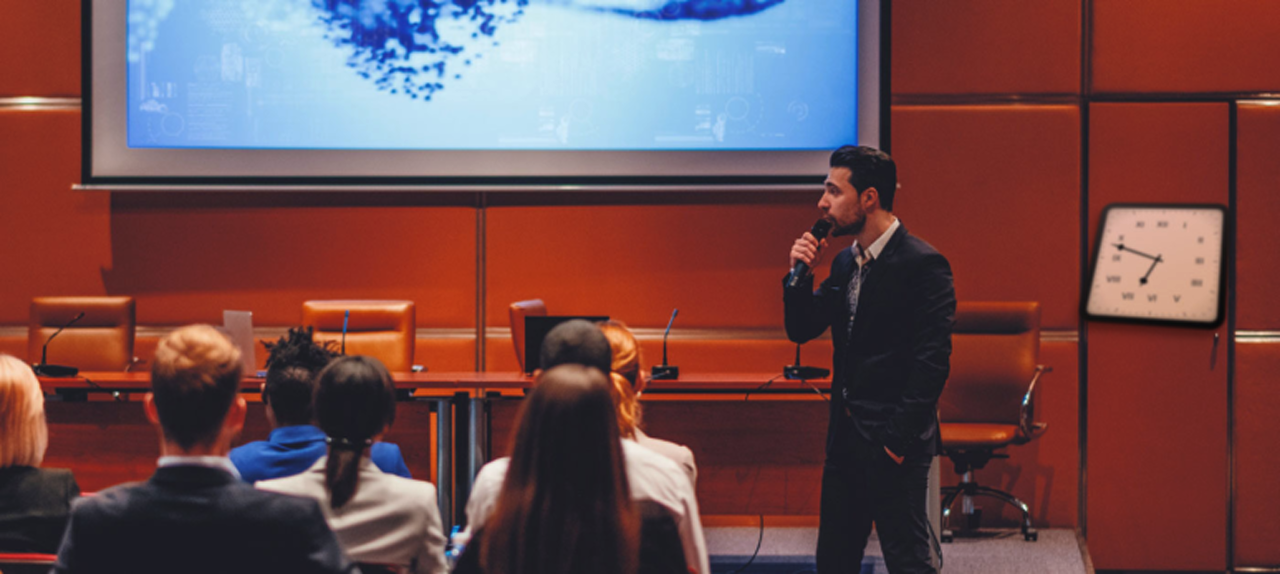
h=6 m=48
